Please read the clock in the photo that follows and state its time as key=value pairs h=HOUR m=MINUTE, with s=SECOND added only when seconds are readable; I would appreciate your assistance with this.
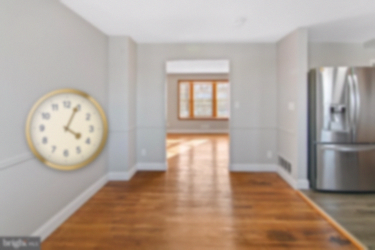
h=4 m=4
